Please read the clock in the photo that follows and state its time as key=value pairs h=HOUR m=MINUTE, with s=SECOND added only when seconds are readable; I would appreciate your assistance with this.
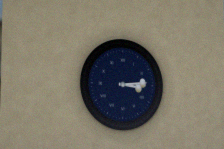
h=3 m=14
